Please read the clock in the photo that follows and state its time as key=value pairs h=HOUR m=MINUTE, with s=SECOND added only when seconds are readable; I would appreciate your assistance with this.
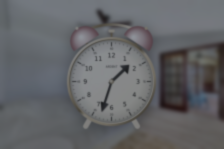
h=1 m=33
